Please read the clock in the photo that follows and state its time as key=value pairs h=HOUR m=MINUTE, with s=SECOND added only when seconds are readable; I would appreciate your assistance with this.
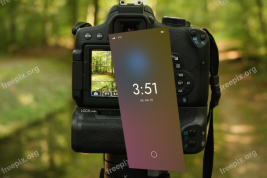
h=3 m=51
